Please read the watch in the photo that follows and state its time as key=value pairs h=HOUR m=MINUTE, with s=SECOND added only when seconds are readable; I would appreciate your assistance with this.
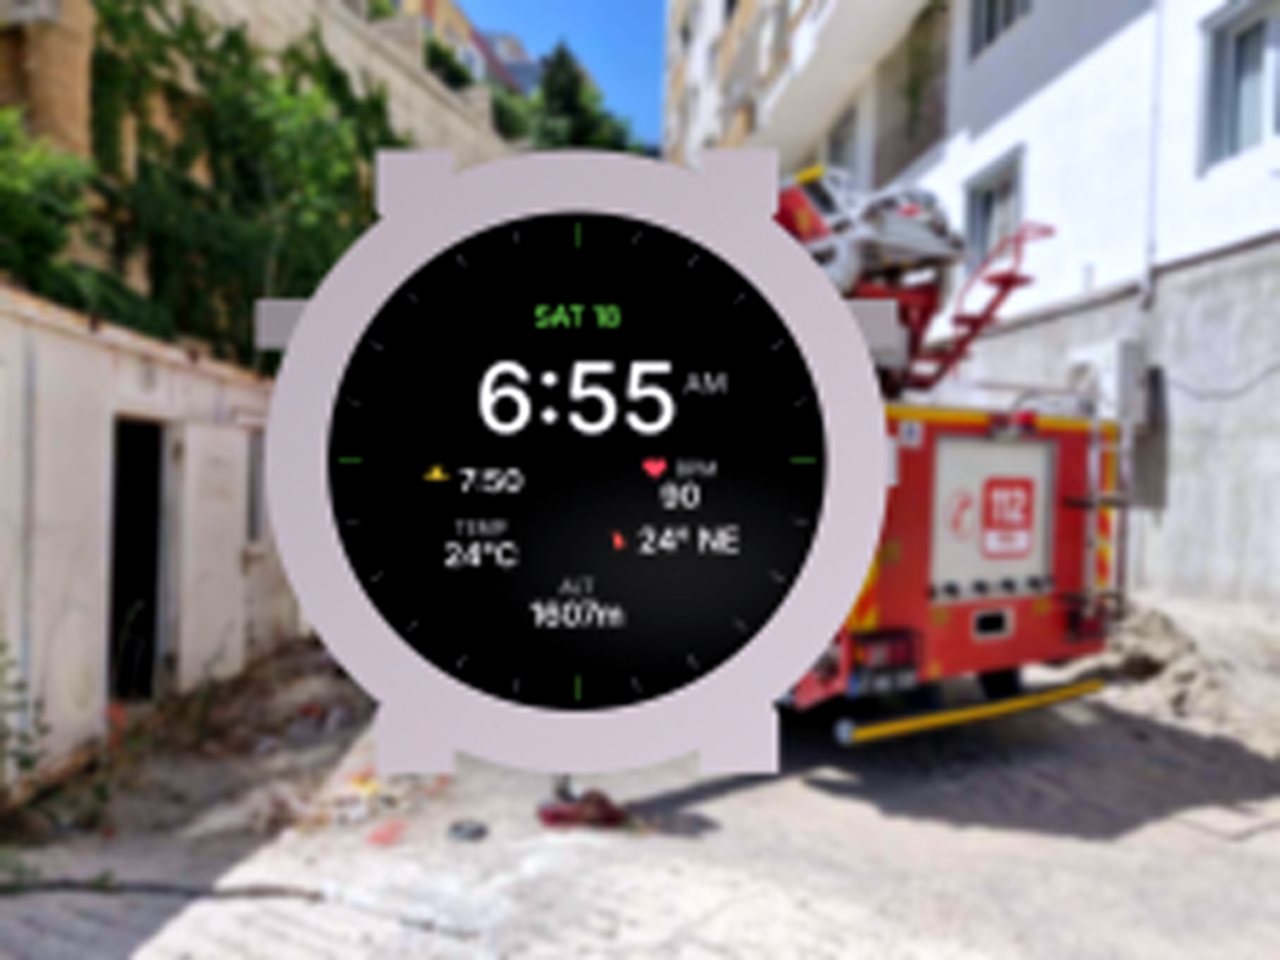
h=6 m=55
